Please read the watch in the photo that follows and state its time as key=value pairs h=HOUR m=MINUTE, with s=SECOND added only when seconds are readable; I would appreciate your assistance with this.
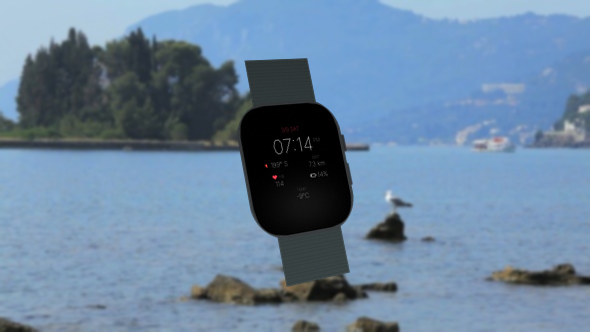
h=7 m=14
